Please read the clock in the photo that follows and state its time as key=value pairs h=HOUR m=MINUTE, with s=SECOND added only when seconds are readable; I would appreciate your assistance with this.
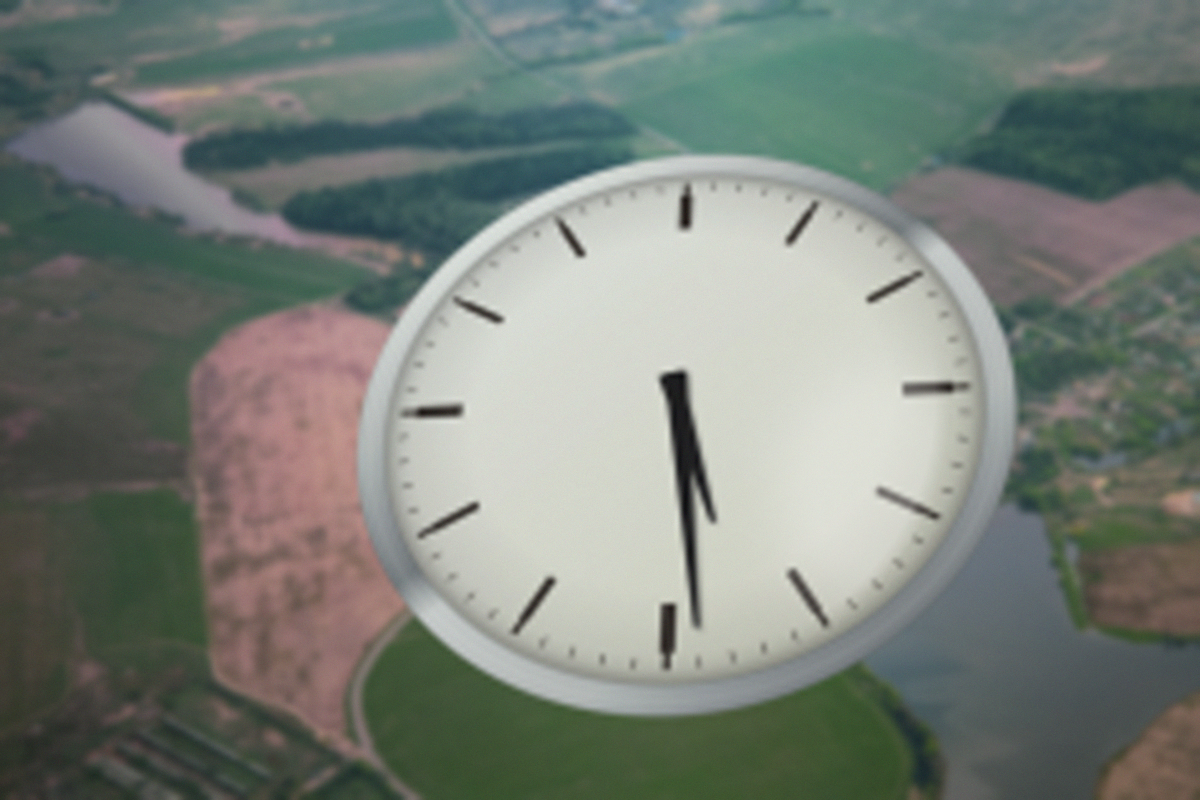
h=5 m=29
